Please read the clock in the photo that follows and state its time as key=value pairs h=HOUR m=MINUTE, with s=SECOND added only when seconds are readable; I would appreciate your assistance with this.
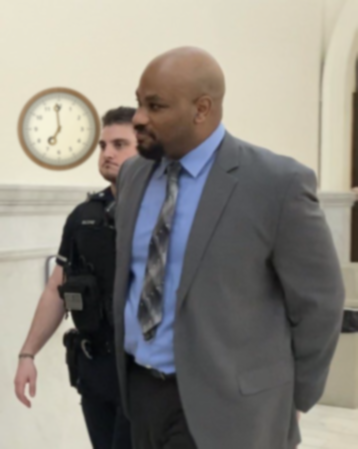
h=6 m=59
